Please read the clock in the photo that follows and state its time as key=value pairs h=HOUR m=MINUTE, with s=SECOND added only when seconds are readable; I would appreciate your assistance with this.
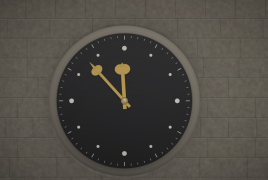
h=11 m=53
